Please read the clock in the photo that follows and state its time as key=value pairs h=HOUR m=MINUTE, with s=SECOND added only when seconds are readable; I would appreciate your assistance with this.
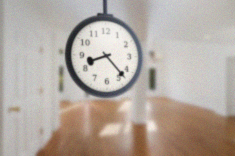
h=8 m=23
